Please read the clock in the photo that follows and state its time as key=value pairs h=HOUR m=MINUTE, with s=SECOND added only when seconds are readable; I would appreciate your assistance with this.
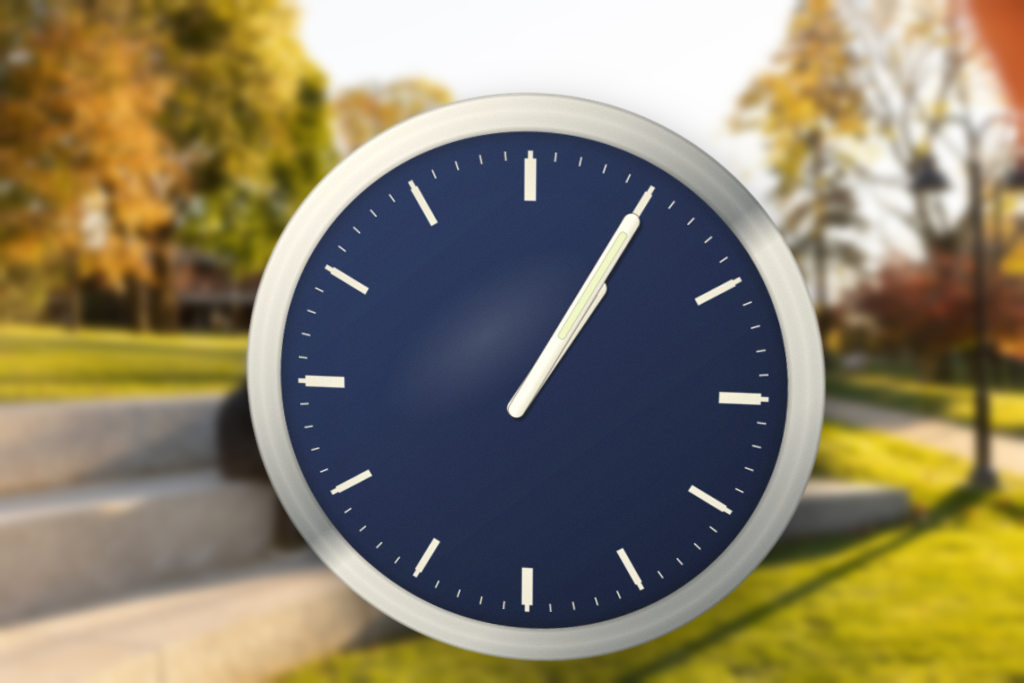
h=1 m=5
